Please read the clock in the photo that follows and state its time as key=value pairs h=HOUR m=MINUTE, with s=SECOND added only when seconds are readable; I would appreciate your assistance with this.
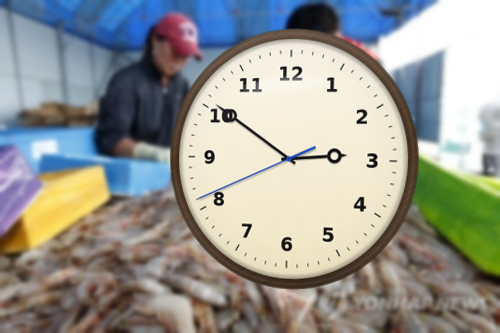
h=2 m=50 s=41
